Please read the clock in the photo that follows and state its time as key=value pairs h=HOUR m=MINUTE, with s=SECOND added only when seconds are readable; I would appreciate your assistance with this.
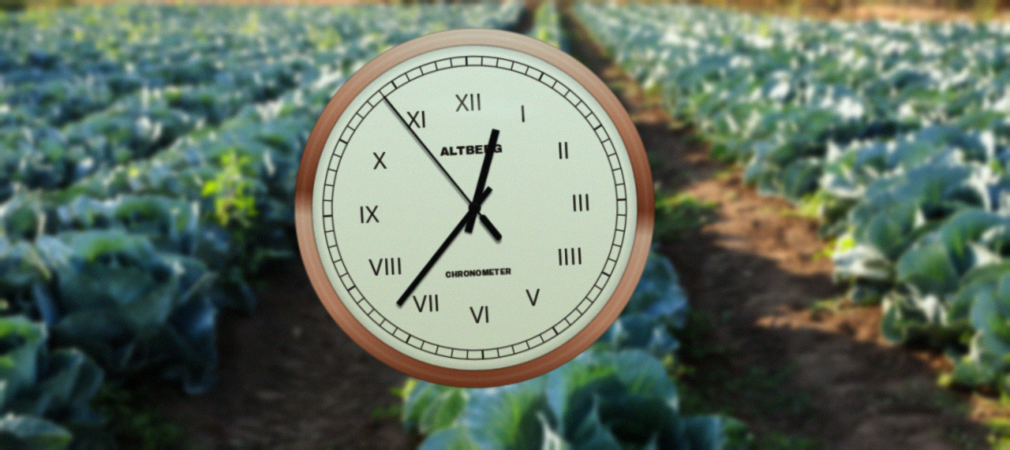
h=12 m=36 s=54
